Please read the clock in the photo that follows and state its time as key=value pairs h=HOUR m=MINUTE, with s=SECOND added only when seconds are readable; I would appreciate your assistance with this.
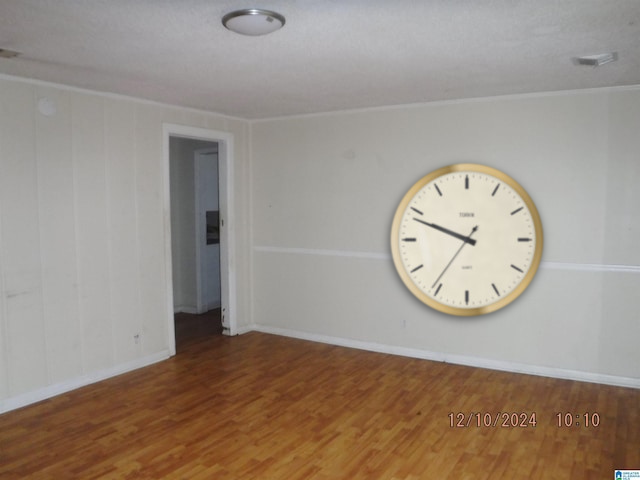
h=9 m=48 s=36
